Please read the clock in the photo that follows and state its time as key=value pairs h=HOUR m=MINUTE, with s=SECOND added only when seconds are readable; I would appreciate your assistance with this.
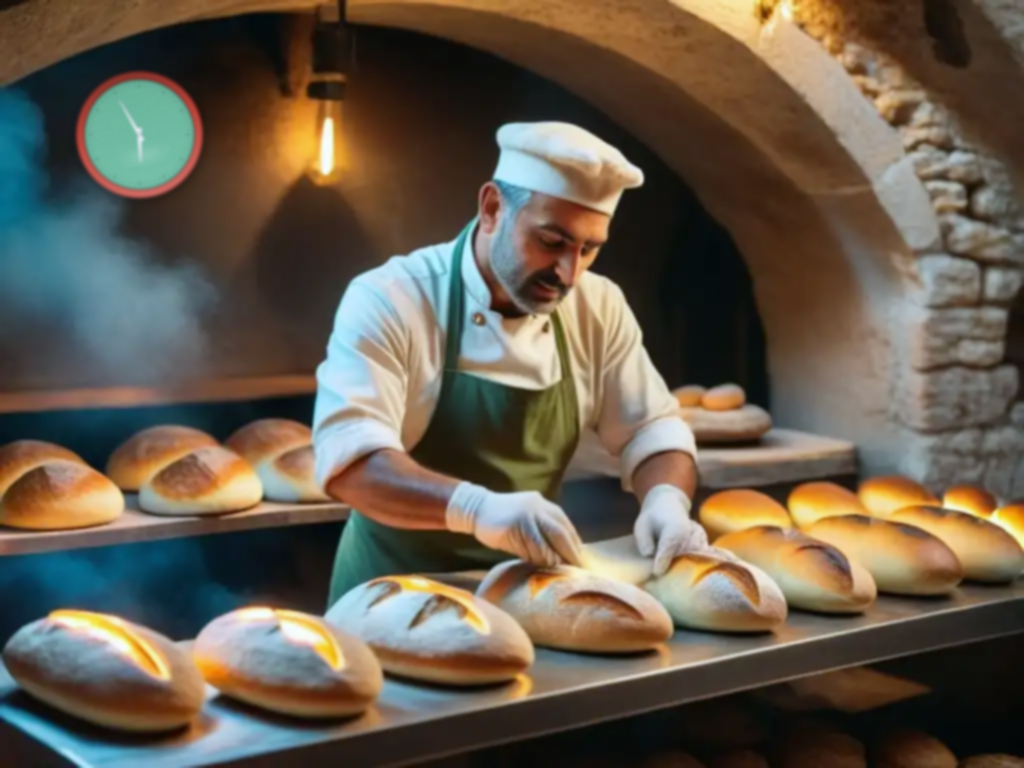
h=5 m=55
